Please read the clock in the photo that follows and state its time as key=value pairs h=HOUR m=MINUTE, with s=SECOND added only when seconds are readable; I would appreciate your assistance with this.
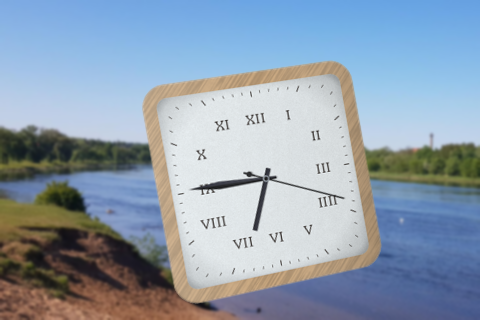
h=6 m=45 s=19
